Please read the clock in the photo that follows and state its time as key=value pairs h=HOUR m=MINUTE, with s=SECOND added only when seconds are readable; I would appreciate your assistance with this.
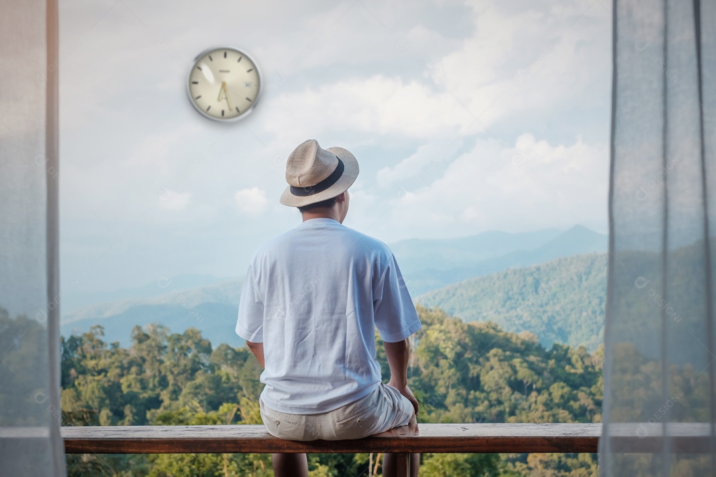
h=6 m=27
